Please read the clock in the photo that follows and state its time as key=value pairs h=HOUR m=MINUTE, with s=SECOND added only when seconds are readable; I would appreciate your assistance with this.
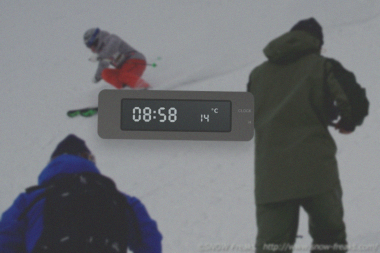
h=8 m=58
